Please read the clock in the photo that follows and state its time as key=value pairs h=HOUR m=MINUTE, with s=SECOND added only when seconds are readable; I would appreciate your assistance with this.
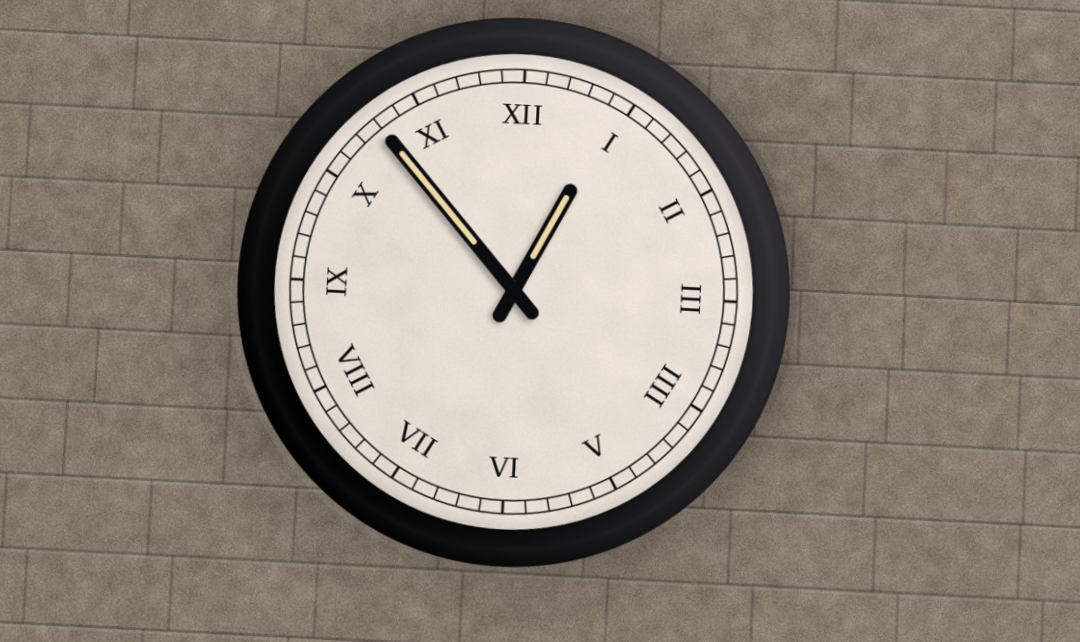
h=12 m=53
